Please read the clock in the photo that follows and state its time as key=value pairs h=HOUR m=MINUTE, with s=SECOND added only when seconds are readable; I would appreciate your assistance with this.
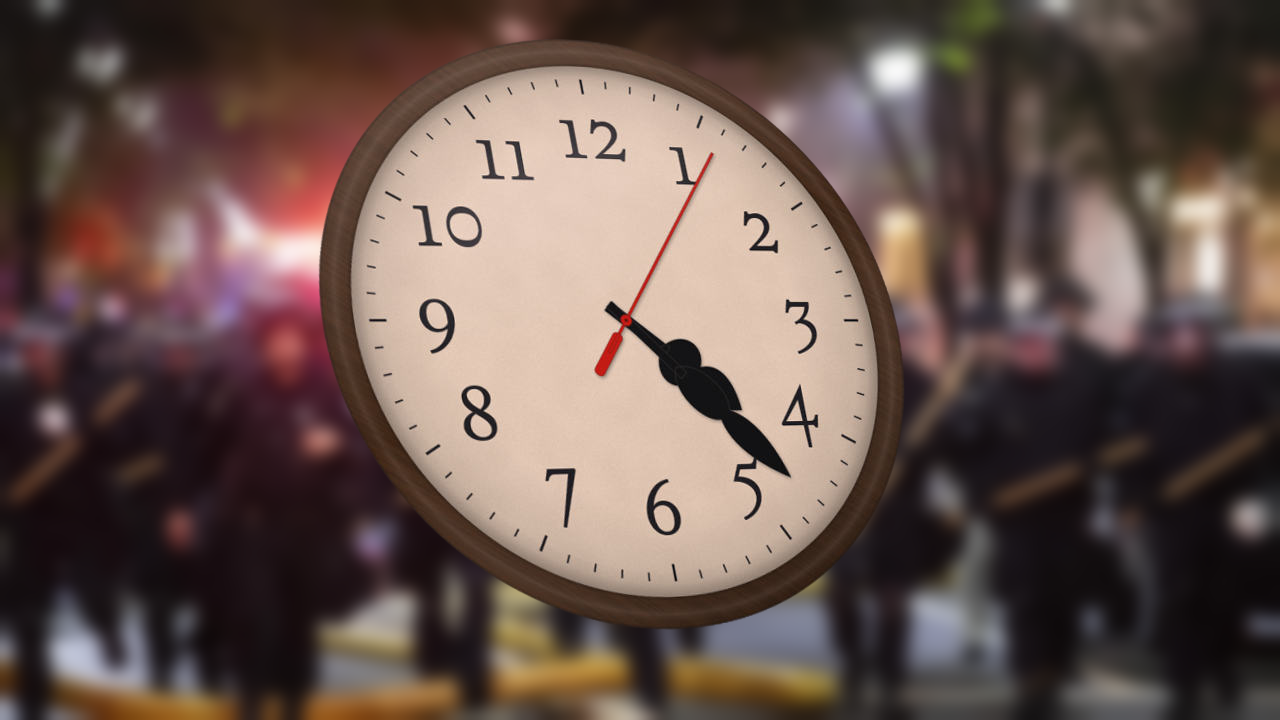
h=4 m=23 s=6
